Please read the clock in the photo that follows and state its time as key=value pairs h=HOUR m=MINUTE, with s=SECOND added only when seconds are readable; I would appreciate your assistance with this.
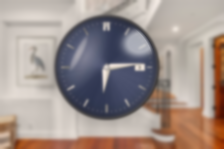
h=6 m=14
